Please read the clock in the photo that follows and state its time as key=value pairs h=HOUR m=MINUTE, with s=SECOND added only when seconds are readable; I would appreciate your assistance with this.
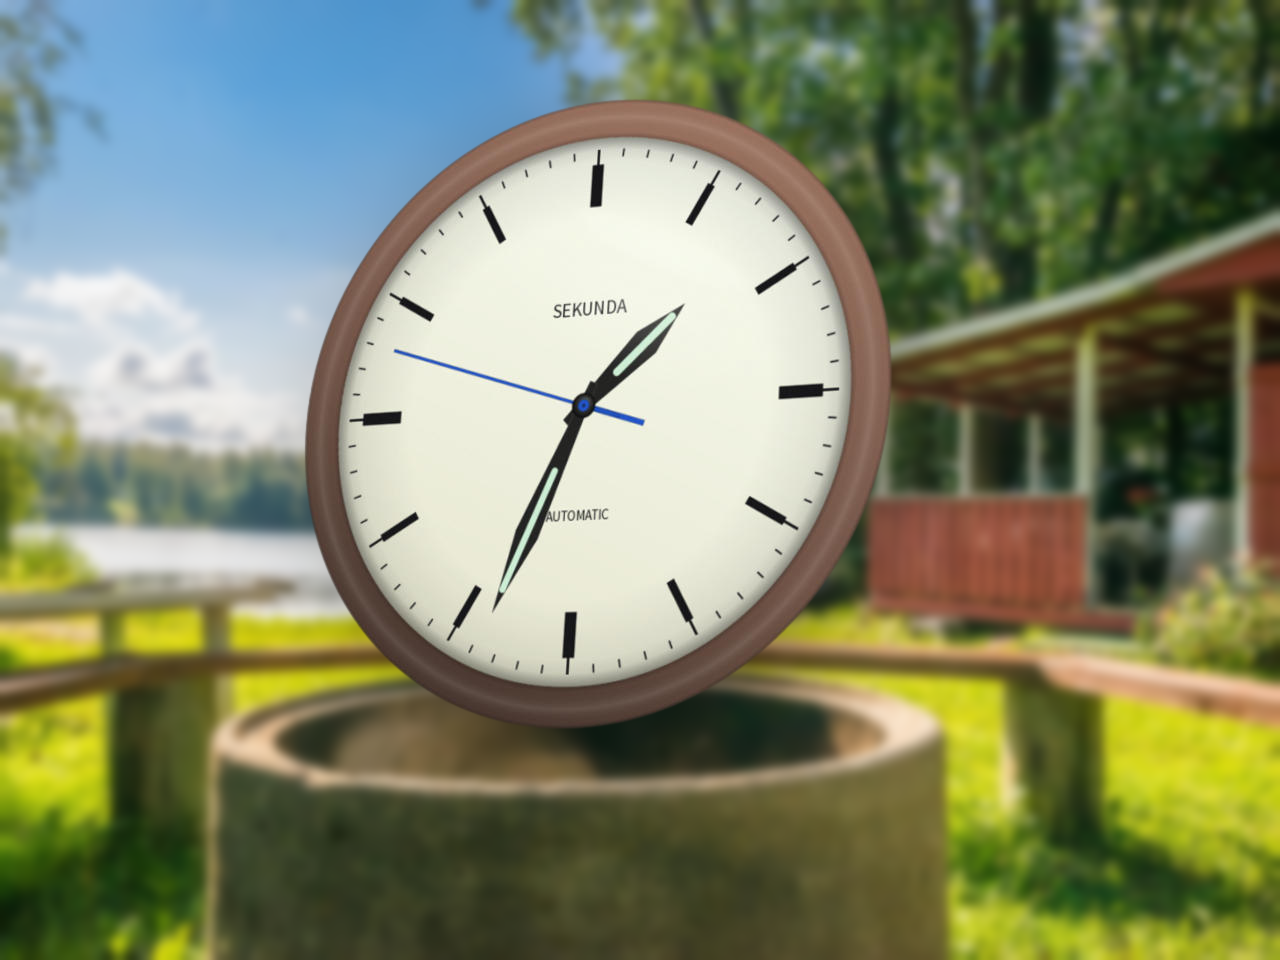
h=1 m=33 s=48
